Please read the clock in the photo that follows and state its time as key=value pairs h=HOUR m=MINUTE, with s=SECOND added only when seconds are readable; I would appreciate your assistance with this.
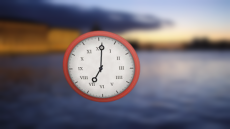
h=7 m=1
